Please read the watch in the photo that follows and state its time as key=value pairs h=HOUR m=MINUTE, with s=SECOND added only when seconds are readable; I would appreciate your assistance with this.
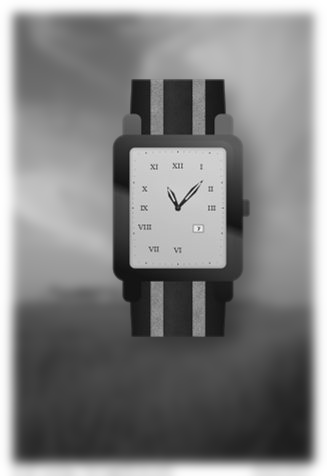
h=11 m=7
